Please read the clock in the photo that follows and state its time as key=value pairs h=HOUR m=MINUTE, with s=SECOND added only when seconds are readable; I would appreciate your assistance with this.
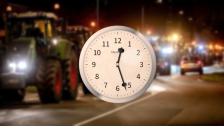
h=12 m=27
